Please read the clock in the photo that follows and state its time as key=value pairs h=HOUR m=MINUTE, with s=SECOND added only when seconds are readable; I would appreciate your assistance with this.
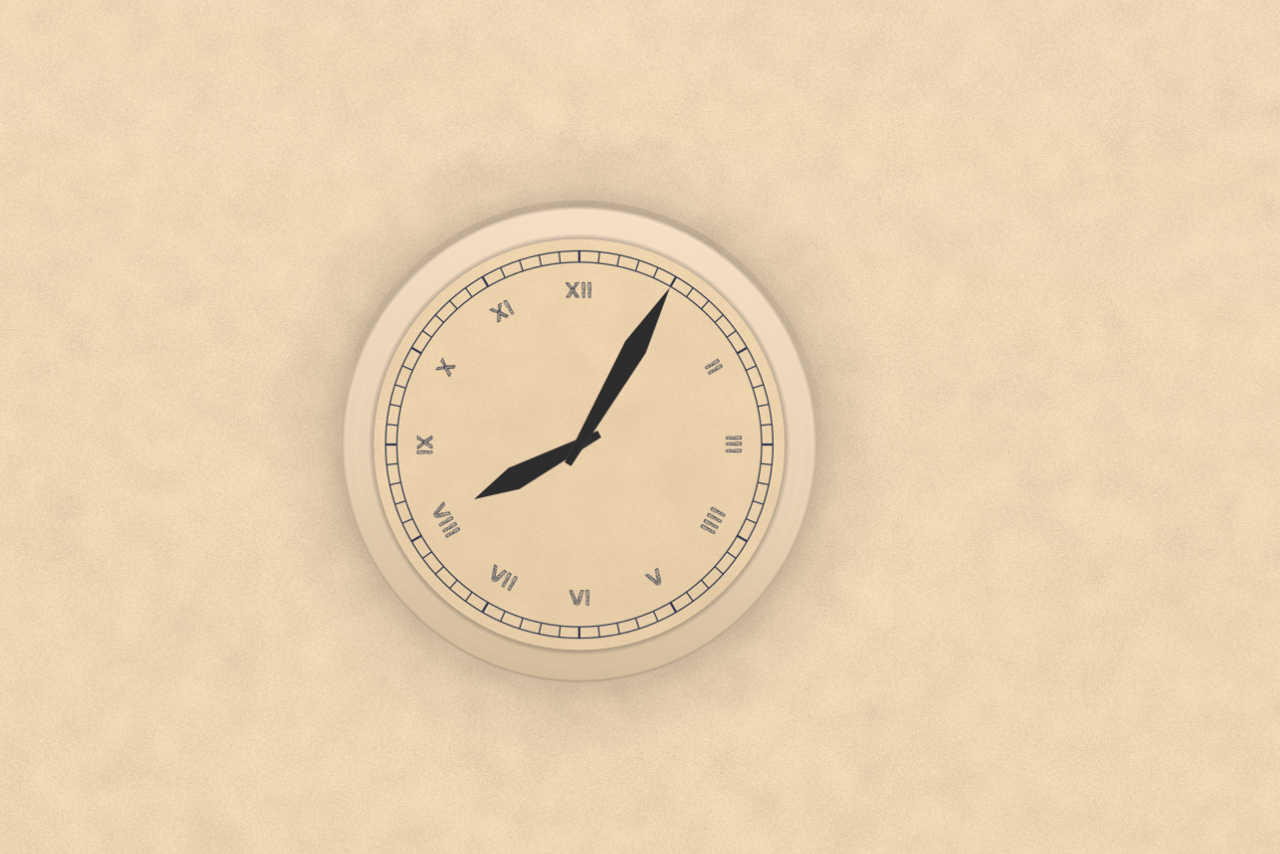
h=8 m=5
